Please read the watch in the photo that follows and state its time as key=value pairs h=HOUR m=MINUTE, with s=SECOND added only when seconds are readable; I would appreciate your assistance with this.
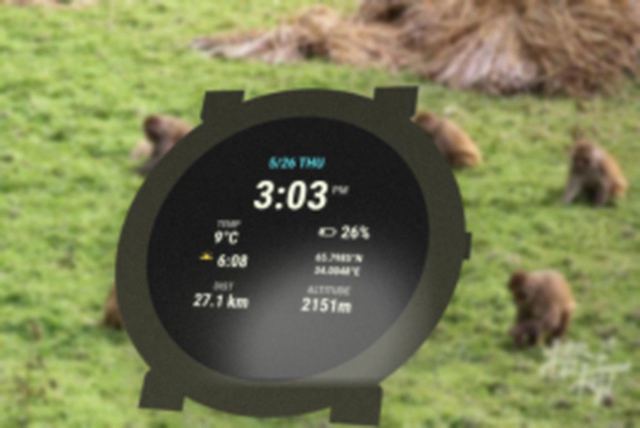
h=3 m=3
